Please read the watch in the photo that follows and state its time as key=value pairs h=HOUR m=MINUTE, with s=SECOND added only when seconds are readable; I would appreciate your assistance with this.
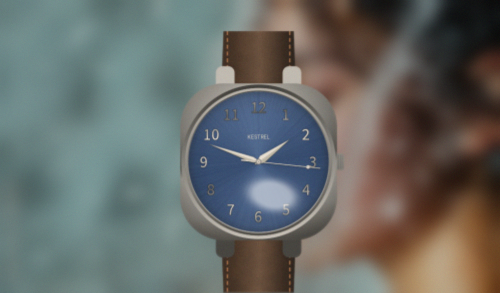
h=1 m=48 s=16
